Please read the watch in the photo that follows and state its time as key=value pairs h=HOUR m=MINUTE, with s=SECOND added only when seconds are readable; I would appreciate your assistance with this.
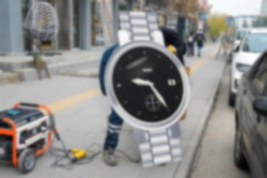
h=9 m=25
